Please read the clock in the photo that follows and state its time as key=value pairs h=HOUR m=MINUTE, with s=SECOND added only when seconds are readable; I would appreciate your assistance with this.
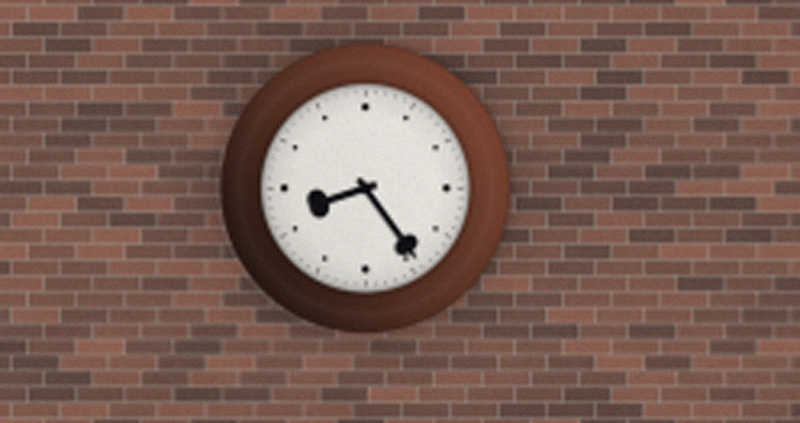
h=8 m=24
